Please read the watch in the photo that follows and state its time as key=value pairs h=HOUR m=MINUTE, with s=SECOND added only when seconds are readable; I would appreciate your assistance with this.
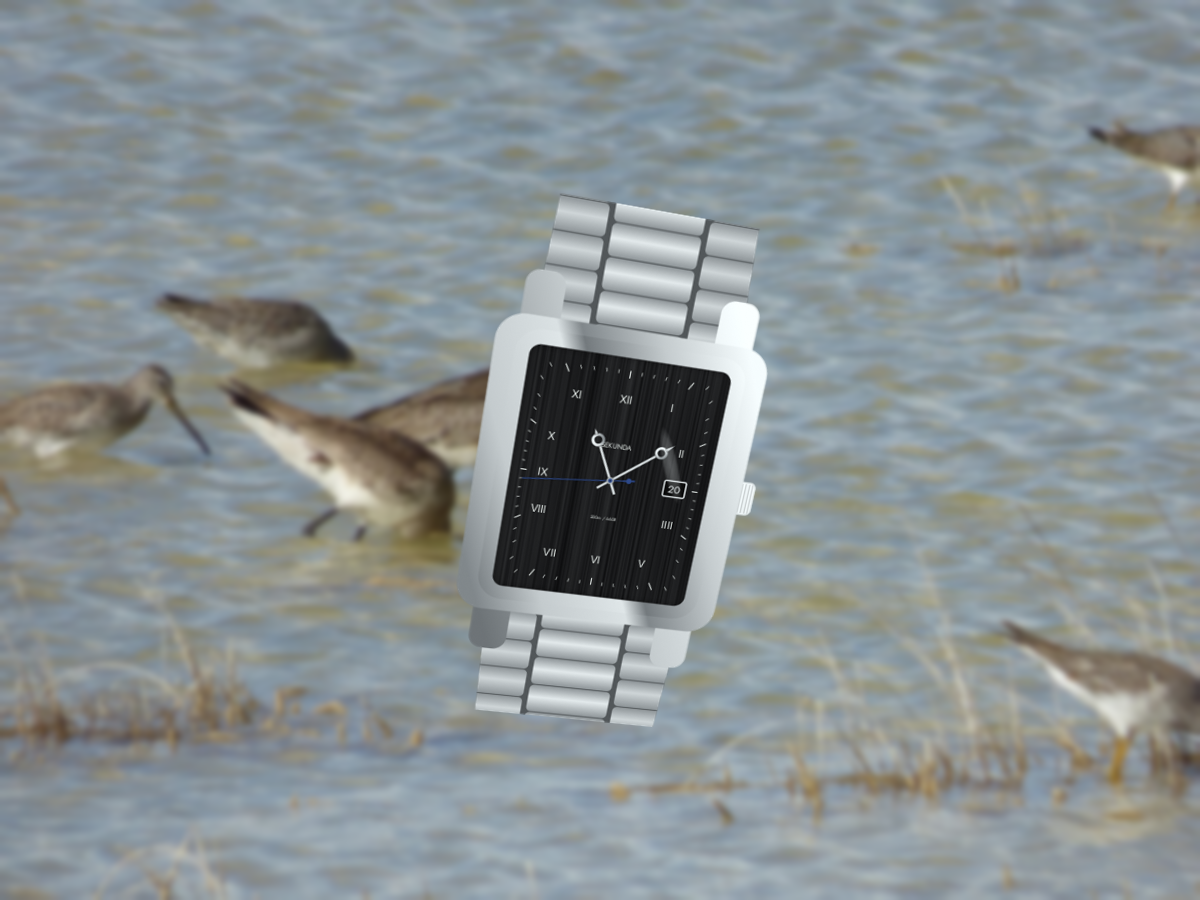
h=11 m=8 s=44
